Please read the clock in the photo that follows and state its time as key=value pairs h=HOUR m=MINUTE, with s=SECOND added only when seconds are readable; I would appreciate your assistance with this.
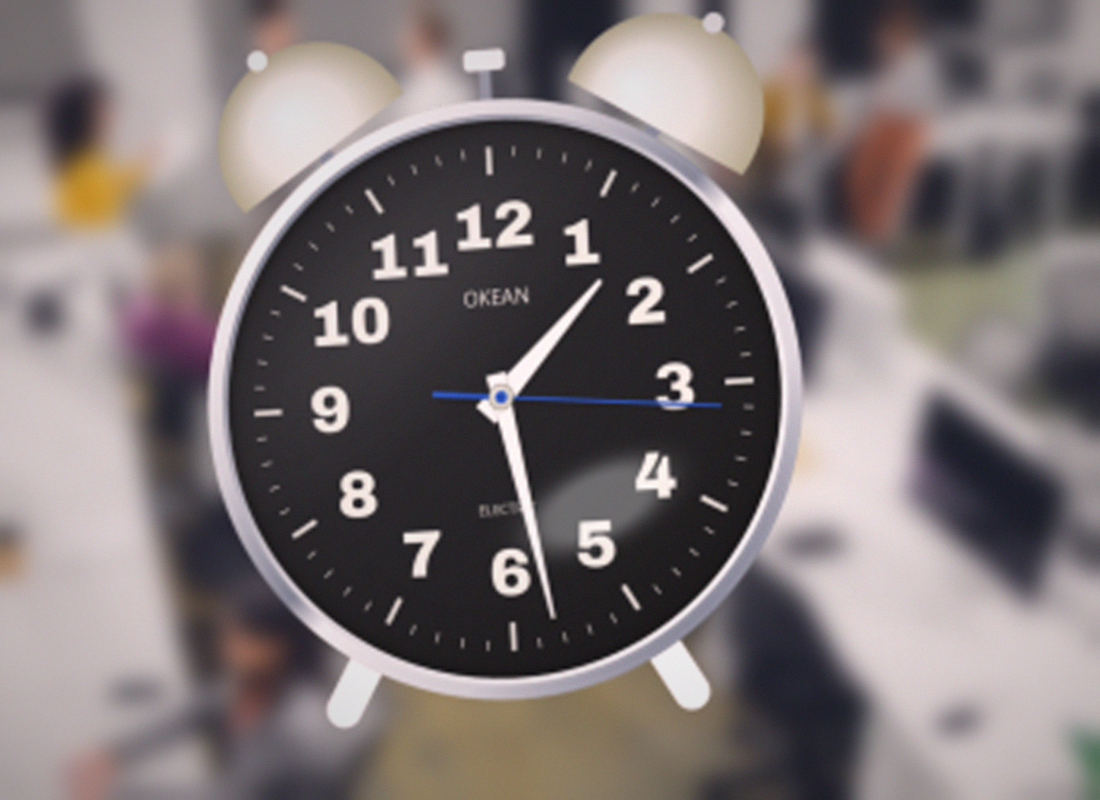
h=1 m=28 s=16
